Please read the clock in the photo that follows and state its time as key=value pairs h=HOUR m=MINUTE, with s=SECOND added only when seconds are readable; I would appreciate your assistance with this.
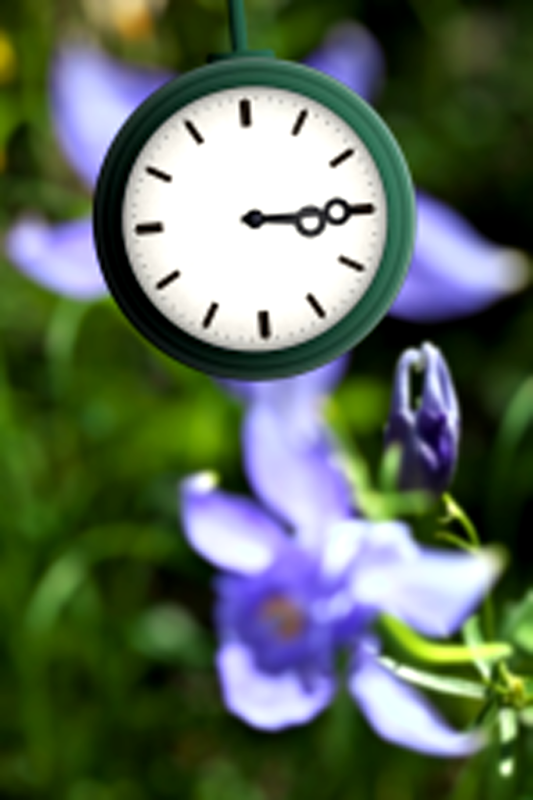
h=3 m=15
